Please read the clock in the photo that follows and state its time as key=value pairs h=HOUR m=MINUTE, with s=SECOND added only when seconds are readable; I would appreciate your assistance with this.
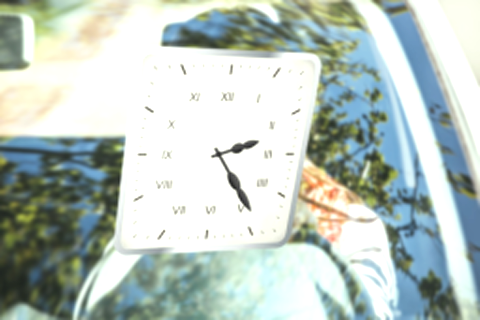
h=2 m=24
